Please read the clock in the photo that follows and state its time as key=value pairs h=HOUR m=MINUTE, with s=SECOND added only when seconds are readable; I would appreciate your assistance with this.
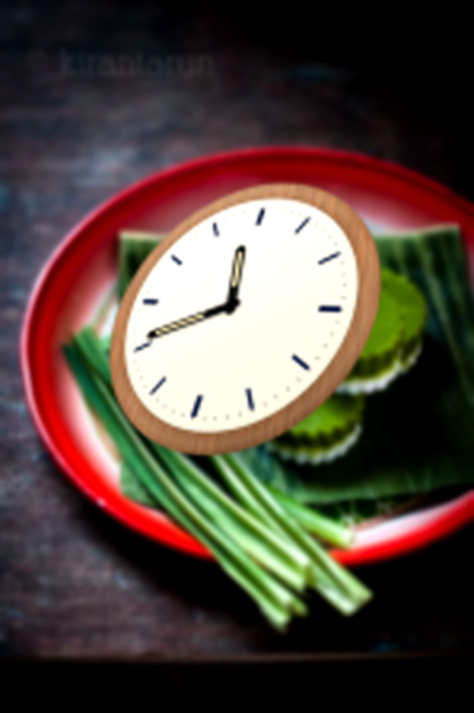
h=11 m=41
